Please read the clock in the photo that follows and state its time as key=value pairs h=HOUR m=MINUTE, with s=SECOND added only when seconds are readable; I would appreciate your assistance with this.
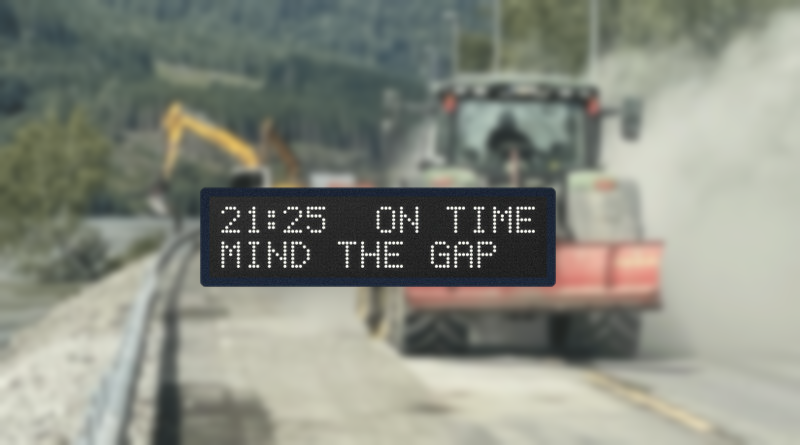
h=21 m=25
